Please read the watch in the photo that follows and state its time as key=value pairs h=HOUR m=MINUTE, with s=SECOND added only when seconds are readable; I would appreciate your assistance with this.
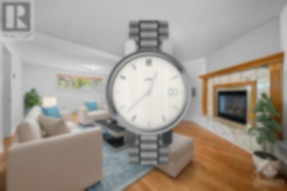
h=12 m=38
